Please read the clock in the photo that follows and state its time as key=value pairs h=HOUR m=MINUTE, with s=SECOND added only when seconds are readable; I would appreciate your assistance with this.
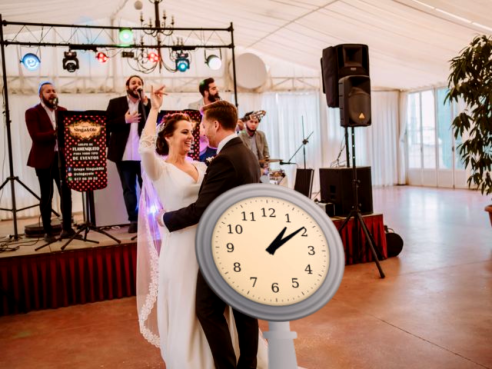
h=1 m=9
